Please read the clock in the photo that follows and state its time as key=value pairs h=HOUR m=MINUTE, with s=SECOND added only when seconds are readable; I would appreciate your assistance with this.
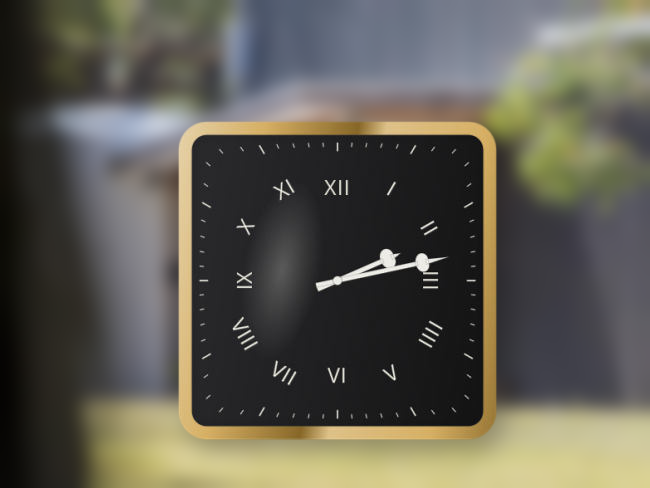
h=2 m=13
